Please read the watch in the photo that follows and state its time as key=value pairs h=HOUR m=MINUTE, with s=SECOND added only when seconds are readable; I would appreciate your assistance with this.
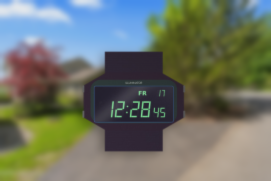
h=12 m=28 s=45
